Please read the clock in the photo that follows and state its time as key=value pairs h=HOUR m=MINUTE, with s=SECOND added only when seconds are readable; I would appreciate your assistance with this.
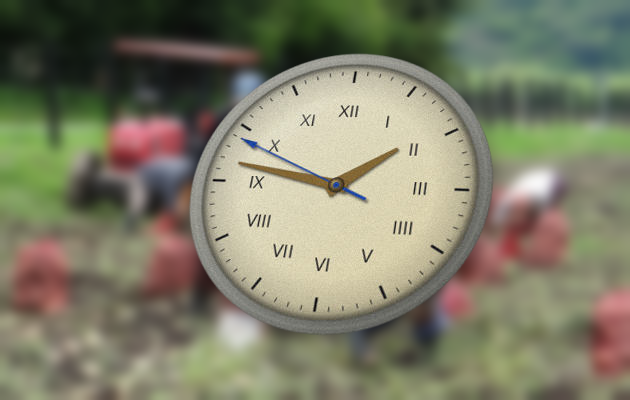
h=1 m=46 s=49
